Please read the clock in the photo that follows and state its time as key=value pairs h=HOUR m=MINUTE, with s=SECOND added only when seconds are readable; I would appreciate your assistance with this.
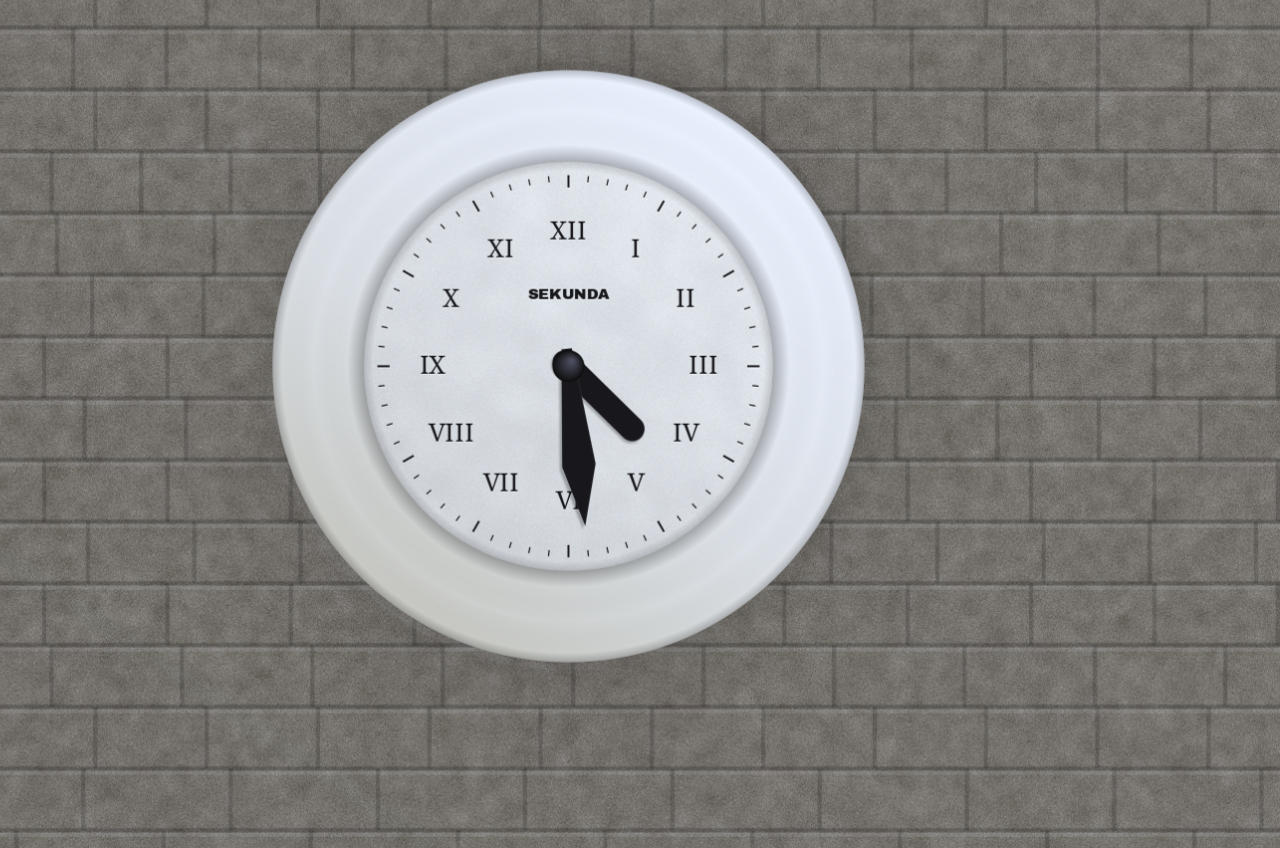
h=4 m=29
